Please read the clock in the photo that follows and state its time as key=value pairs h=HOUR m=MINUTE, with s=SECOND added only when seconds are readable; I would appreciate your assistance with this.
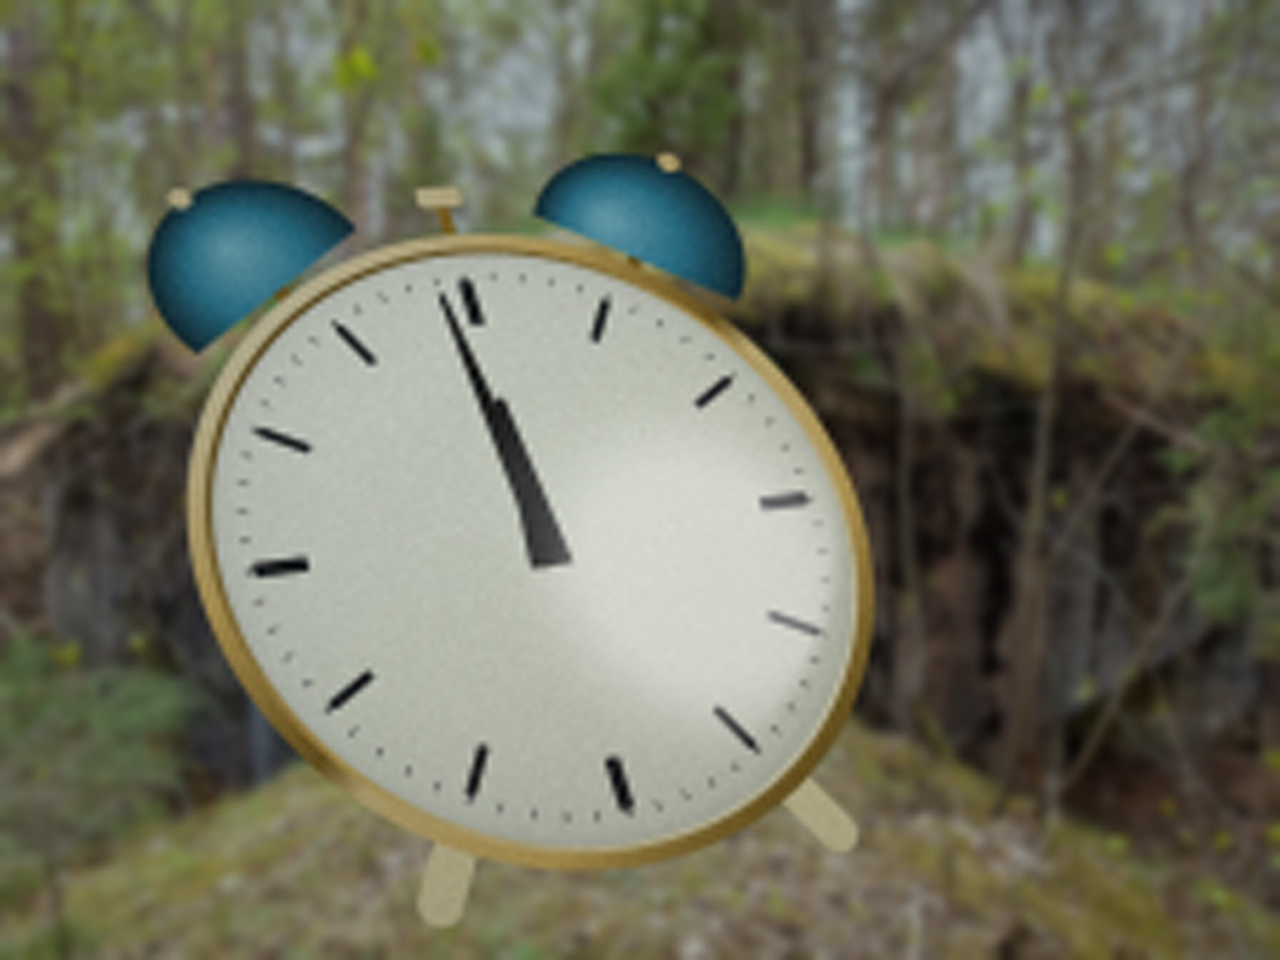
h=11 m=59
